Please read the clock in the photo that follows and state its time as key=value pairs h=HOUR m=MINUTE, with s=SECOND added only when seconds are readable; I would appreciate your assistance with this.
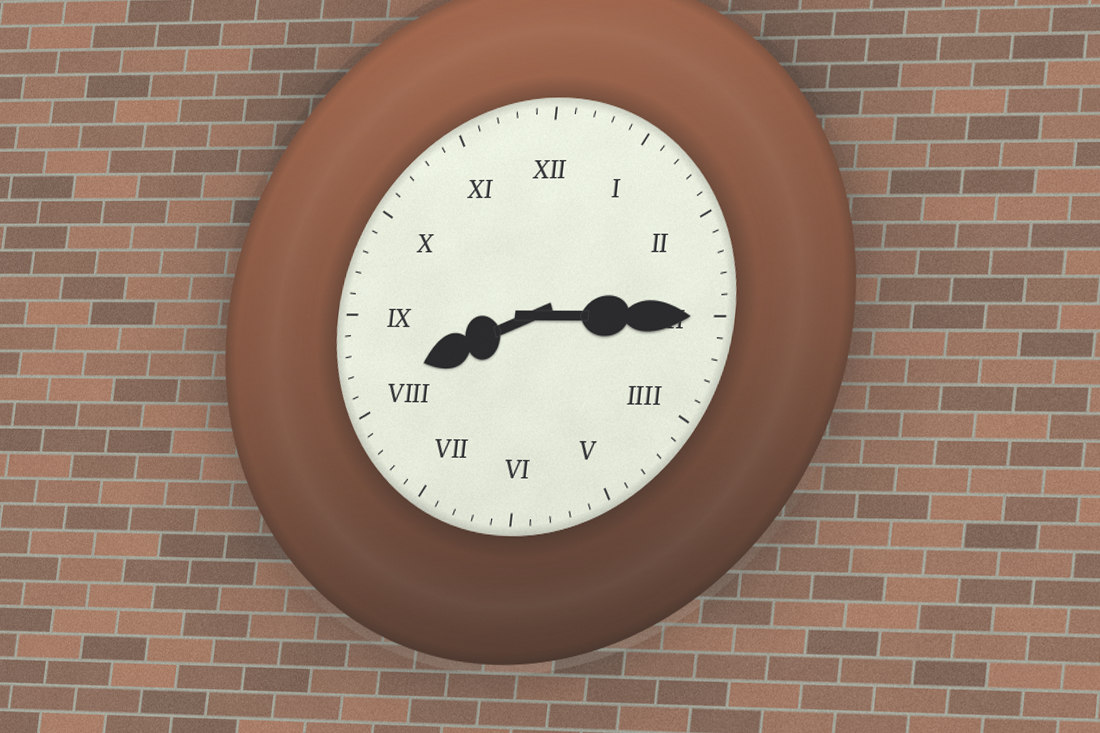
h=8 m=15
